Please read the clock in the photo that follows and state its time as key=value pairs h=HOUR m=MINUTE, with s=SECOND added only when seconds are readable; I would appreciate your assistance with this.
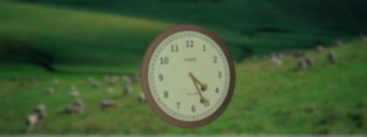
h=4 m=26
